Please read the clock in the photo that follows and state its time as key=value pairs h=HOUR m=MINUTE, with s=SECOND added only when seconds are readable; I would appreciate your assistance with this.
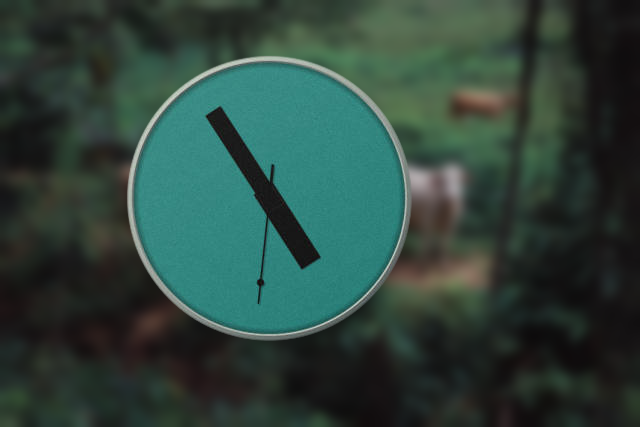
h=4 m=54 s=31
